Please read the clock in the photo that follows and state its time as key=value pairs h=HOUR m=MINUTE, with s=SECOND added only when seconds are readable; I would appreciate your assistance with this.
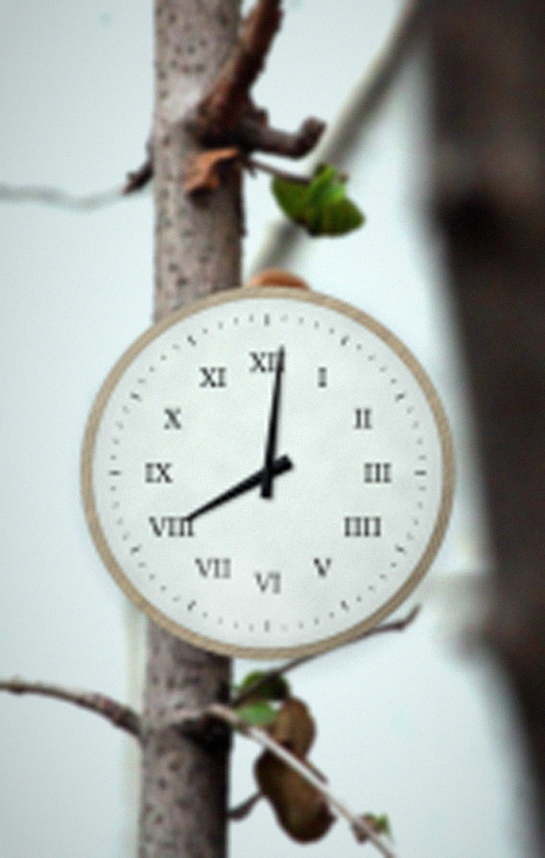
h=8 m=1
